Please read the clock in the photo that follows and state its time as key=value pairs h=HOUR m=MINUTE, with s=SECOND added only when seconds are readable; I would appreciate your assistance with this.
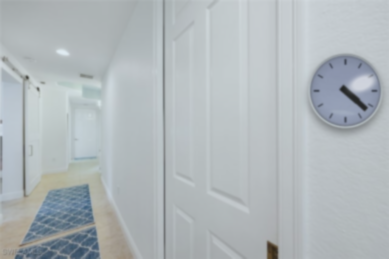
h=4 m=22
